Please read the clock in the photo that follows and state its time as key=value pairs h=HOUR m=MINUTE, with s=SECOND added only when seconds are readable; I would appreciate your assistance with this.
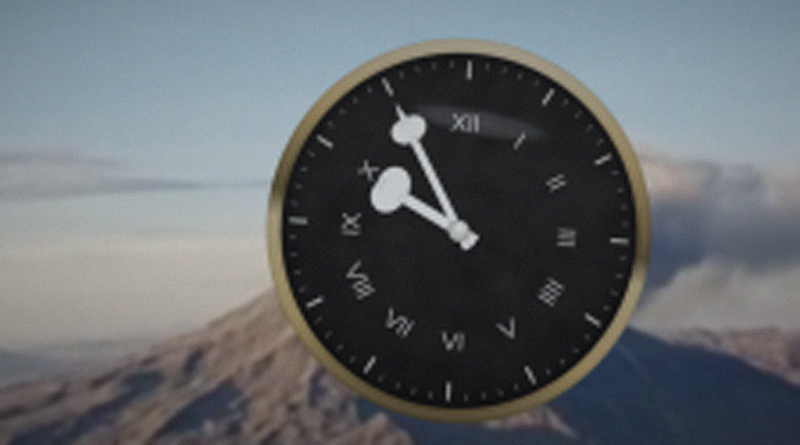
h=9 m=55
